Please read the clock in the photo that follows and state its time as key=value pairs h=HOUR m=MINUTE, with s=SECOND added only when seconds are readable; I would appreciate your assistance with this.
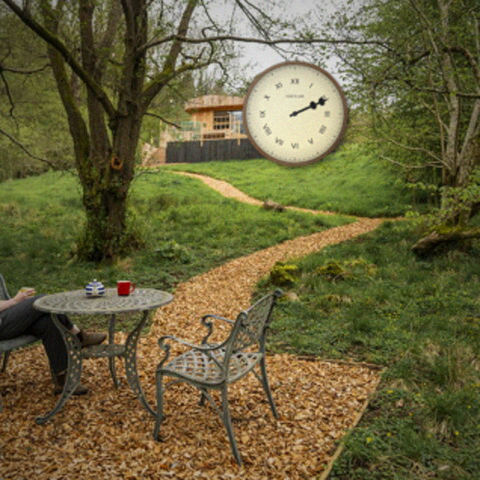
h=2 m=11
